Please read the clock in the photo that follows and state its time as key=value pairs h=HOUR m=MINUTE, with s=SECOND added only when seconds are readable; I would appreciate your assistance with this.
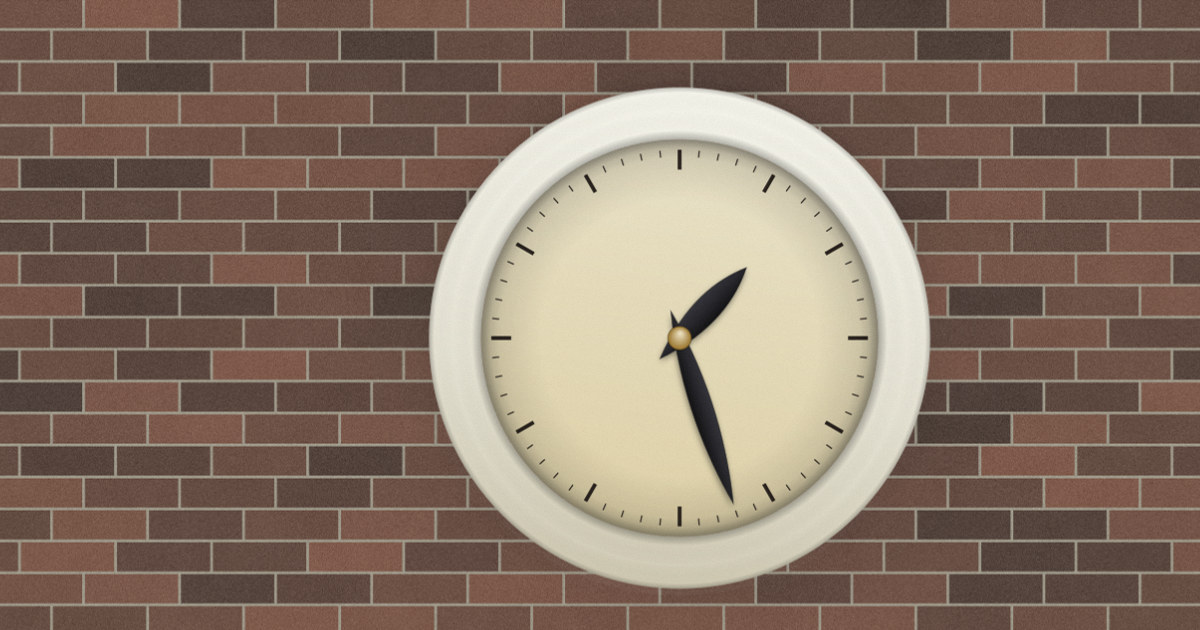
h=1 m=27
